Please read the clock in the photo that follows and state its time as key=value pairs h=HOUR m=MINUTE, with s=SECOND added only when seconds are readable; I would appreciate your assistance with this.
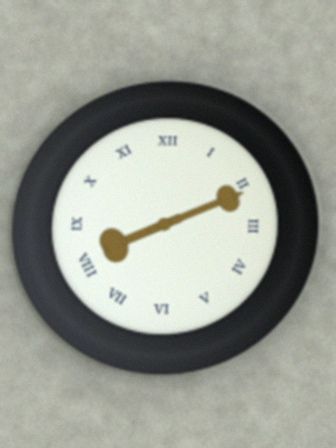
h=8 m=11
